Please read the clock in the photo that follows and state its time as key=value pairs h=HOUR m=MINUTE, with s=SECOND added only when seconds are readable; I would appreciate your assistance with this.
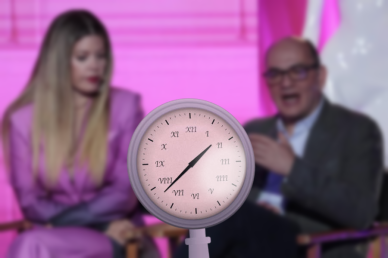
h=1 m=38
